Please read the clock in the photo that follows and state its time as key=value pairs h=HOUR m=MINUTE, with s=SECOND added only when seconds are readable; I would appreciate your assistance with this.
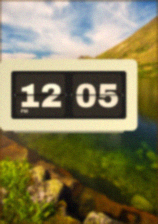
h=12 m=5
